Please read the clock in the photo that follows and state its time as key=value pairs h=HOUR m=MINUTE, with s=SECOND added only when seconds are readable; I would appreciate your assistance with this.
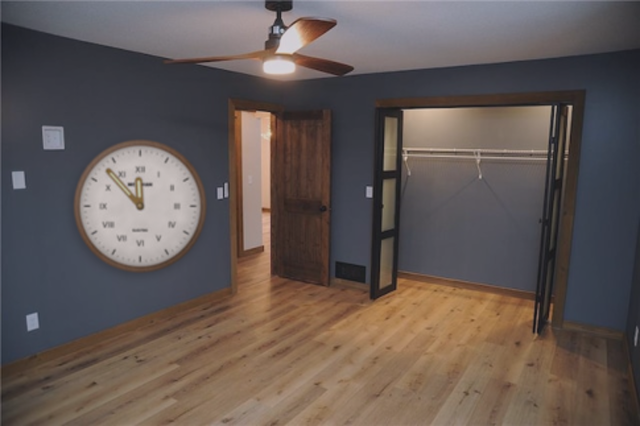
h=11 m=53
